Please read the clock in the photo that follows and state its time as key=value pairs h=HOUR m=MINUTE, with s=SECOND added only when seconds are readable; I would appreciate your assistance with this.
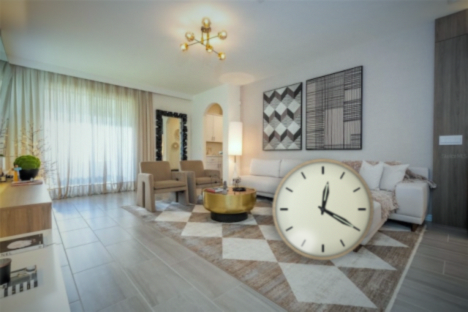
h=12 m=20
